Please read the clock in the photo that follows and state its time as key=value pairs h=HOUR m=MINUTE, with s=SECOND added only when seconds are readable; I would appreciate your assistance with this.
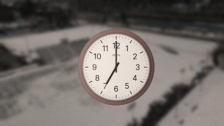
h=7 m=0
